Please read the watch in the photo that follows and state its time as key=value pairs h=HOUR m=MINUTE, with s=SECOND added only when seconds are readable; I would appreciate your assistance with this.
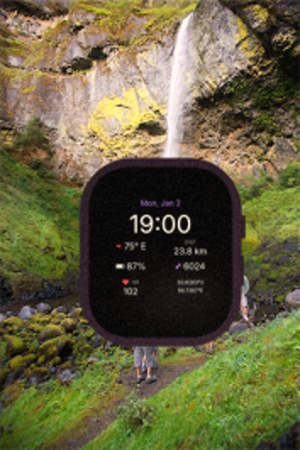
h=19 m=0
